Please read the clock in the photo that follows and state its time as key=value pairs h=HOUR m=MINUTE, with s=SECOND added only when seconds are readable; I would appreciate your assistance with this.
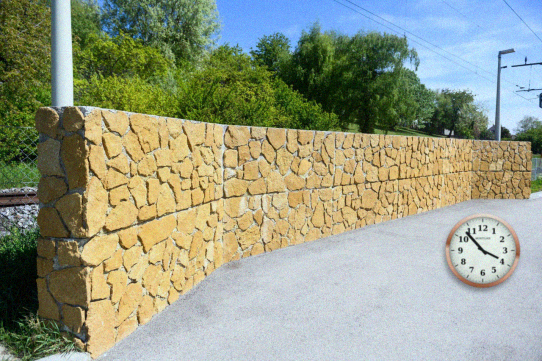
h=3 m=53
